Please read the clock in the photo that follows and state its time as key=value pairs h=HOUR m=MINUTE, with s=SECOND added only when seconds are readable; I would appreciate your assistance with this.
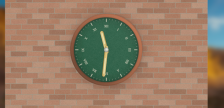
h=11 m=31
